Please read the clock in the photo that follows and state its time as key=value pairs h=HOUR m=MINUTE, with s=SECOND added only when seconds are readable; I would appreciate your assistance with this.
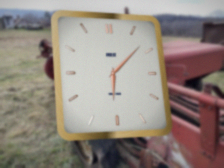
h=6 m=8
